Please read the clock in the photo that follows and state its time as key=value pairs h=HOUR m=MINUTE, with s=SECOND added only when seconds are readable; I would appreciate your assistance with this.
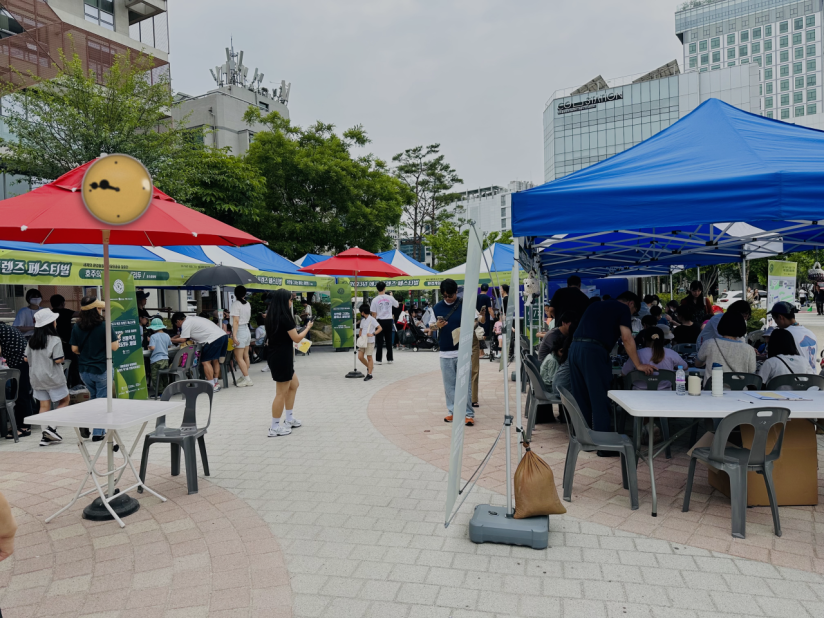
h=9 m=47
